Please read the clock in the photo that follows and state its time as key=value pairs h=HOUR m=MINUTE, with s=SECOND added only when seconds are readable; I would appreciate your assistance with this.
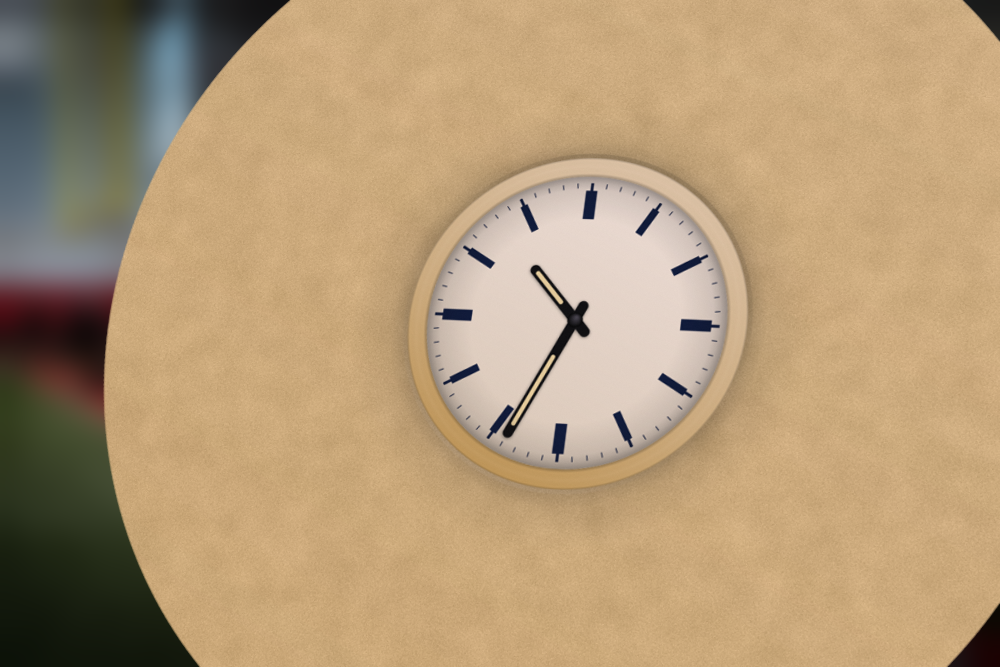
h=10 m=34
